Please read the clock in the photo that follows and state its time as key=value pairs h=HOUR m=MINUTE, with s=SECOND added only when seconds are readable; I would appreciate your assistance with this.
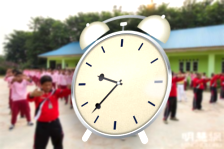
h=9 m=37
